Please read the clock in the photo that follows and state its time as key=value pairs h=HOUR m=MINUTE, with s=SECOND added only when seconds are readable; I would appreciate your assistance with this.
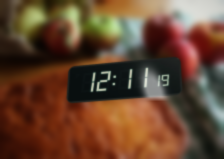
h=12 m=11 s=19
